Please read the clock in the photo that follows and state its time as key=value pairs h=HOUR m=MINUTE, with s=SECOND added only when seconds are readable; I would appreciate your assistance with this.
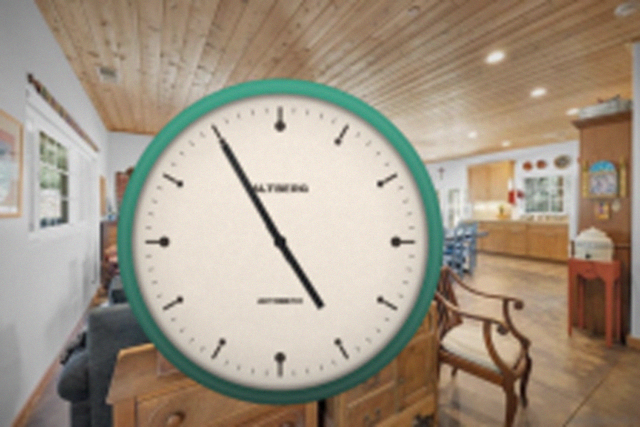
h=4 m=55
